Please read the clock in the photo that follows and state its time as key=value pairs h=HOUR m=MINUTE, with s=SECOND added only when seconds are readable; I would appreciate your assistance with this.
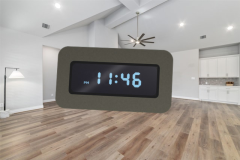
h=11 m=46
